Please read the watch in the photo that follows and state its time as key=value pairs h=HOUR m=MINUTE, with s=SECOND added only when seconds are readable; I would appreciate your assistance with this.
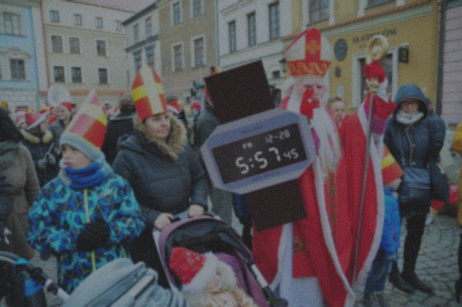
h=5 m=57
